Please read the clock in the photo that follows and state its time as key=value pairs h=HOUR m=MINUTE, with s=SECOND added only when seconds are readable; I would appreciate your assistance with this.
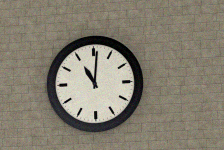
h=11 m=1
